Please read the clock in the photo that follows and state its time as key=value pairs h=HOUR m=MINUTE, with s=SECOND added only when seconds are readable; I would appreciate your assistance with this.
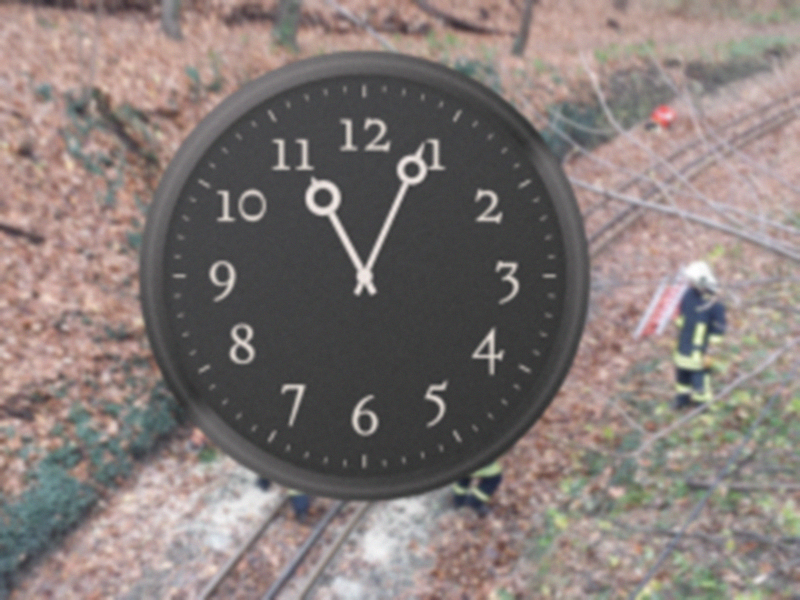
h=11 m=4
